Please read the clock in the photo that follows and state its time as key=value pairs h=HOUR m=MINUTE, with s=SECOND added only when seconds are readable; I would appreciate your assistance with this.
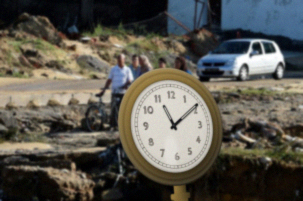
h=11 m=9
